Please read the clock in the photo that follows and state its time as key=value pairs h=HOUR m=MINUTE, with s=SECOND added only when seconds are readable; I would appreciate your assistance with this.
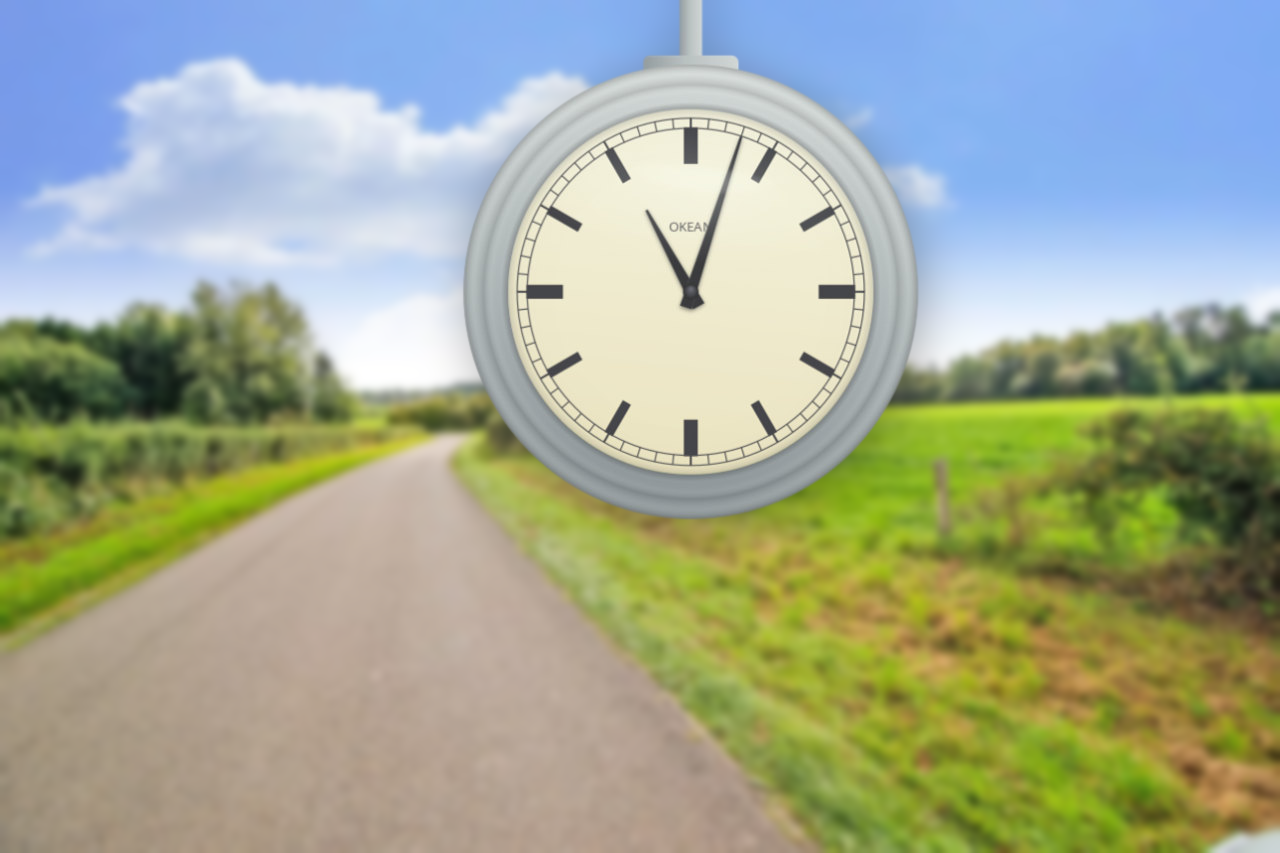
h=11 m=3
